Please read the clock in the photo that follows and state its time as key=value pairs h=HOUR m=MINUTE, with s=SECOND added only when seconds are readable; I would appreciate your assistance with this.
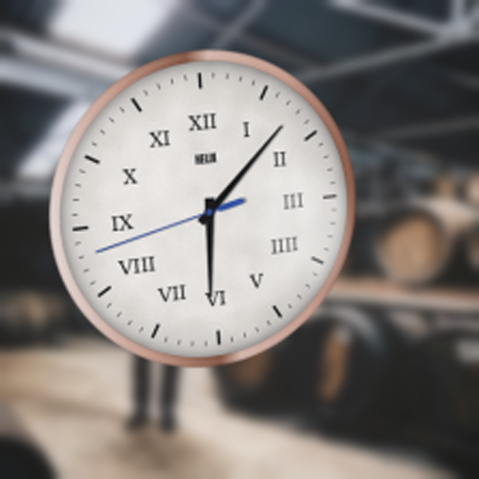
h=6 m=7 s=43
